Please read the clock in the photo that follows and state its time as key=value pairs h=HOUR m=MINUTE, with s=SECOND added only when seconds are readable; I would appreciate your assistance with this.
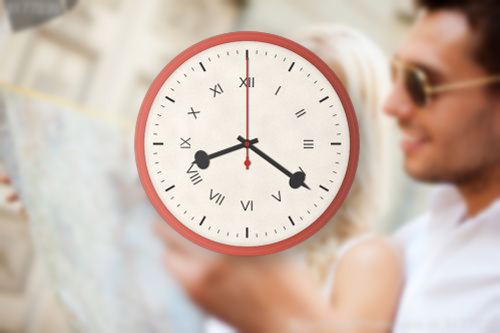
h=8 m=21 s=0
